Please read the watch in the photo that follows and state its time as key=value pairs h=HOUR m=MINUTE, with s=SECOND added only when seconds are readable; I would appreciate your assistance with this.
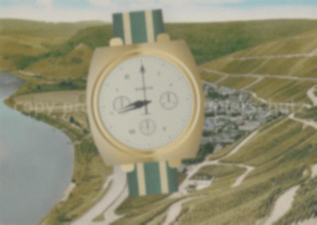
h=8 m=43
